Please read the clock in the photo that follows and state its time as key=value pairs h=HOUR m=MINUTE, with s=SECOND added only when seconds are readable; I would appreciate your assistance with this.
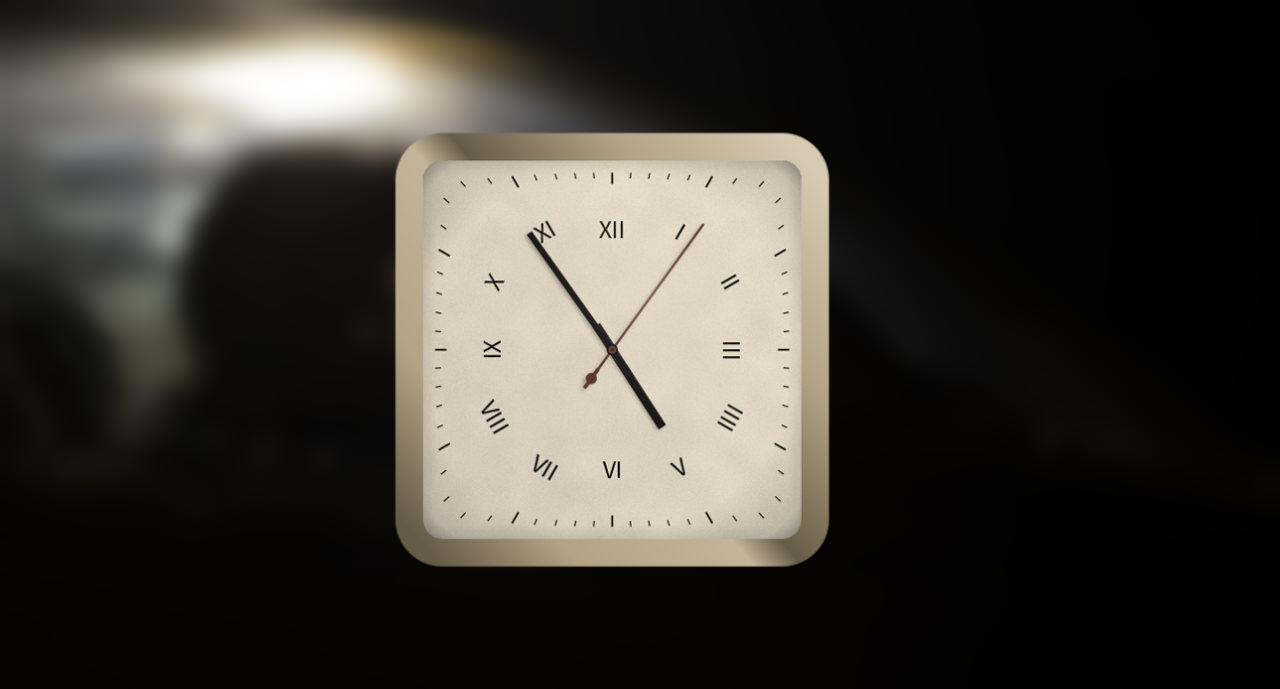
h=4 m=54 s=6
